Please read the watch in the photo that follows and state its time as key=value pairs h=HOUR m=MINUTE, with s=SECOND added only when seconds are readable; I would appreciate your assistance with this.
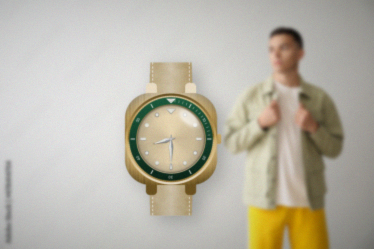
h=8 m=30
